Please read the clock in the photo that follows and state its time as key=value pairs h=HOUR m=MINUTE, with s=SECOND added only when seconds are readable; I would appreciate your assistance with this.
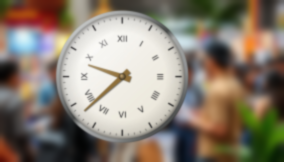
h=9 m=38
